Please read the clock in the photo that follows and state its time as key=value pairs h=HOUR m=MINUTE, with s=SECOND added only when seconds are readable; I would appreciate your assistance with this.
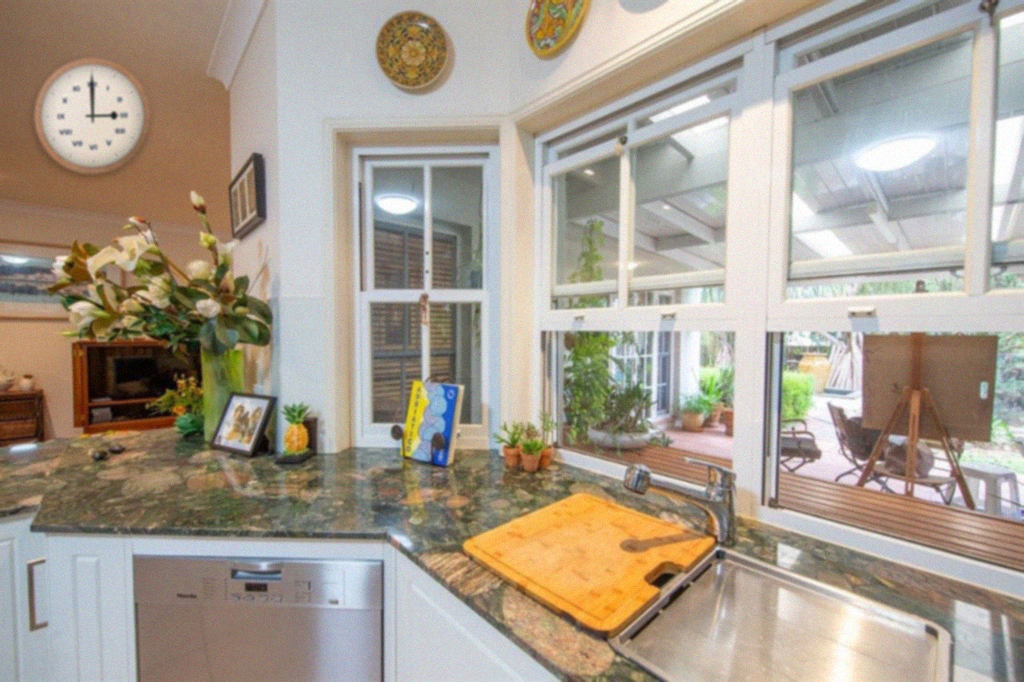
h=3 m=0
